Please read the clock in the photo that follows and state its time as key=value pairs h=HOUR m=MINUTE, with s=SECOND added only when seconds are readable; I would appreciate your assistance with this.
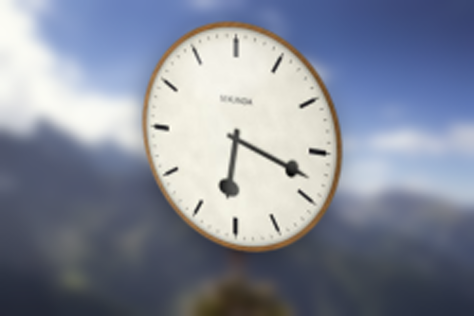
h=6 m=18
